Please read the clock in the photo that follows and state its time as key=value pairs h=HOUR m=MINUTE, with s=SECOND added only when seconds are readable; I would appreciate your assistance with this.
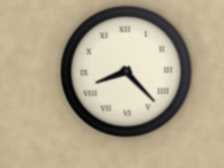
h=8 m=23
